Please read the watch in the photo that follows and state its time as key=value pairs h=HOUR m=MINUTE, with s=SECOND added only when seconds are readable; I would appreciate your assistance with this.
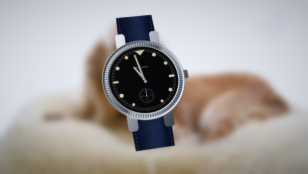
h=10 m=58
